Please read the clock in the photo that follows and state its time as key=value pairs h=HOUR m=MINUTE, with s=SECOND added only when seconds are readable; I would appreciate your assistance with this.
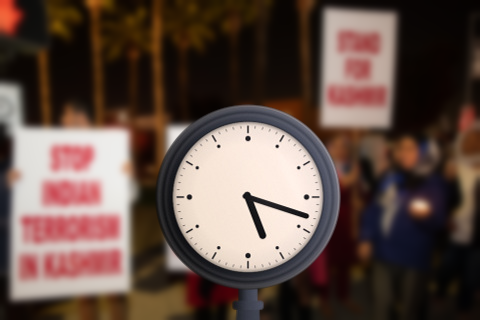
h=5 m=18
